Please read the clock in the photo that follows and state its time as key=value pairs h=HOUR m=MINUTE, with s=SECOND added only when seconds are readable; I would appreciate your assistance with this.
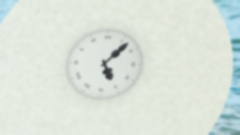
h=5 m=7
